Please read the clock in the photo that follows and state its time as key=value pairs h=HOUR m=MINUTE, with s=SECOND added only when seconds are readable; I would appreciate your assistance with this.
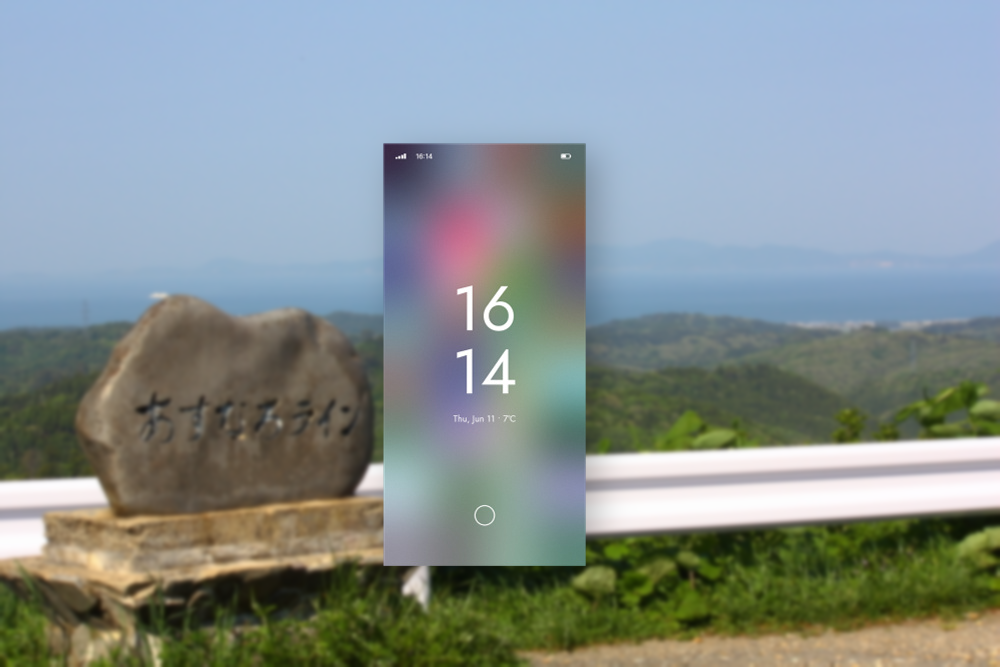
h=16 m=14
